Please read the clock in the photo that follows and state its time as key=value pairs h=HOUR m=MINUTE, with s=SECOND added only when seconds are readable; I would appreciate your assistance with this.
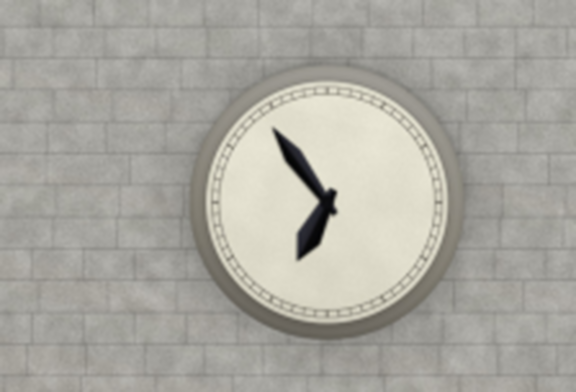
h=6 m=54
